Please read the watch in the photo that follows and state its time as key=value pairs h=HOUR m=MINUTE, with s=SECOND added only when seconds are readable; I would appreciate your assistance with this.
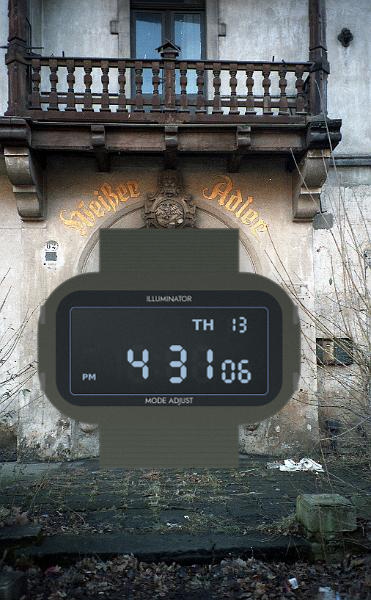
h=4 m=31 s=6
